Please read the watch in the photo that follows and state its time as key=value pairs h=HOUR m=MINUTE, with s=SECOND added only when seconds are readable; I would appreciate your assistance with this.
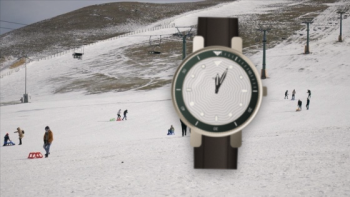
h=12 m=4
